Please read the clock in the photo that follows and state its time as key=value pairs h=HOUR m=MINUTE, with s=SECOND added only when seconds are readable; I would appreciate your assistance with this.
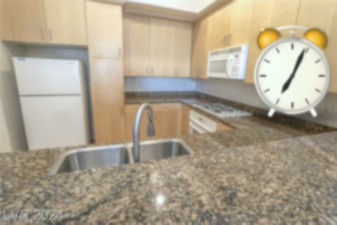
h=7 m=4
